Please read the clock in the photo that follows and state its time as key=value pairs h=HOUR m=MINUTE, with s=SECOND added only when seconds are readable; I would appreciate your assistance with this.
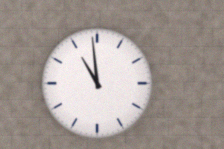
h=10 m=59
